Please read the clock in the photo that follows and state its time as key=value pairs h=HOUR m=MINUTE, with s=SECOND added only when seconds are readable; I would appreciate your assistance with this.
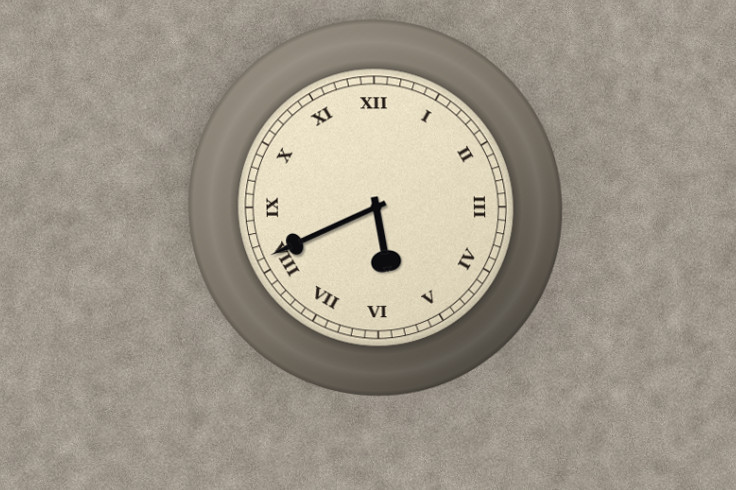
h=5 m=41
